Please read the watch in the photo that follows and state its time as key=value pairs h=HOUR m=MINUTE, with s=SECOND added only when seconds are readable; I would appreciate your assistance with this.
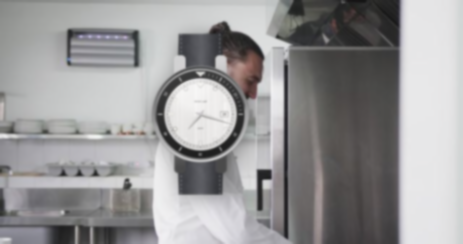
h=7 m=18
